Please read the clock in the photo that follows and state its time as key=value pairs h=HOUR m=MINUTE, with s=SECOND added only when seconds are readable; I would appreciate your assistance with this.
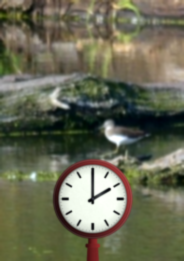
h=2 m=0
